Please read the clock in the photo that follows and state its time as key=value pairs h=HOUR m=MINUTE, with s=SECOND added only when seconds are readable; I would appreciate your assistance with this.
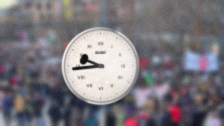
h=9 m=44
